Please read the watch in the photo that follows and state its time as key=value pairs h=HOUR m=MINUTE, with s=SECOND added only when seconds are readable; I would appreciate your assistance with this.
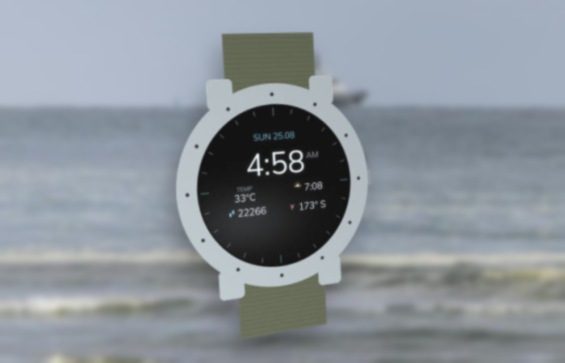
h=4 m=58
